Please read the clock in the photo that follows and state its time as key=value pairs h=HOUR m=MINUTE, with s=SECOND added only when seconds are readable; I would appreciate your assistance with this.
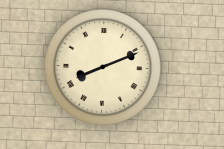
h=8 m=11
